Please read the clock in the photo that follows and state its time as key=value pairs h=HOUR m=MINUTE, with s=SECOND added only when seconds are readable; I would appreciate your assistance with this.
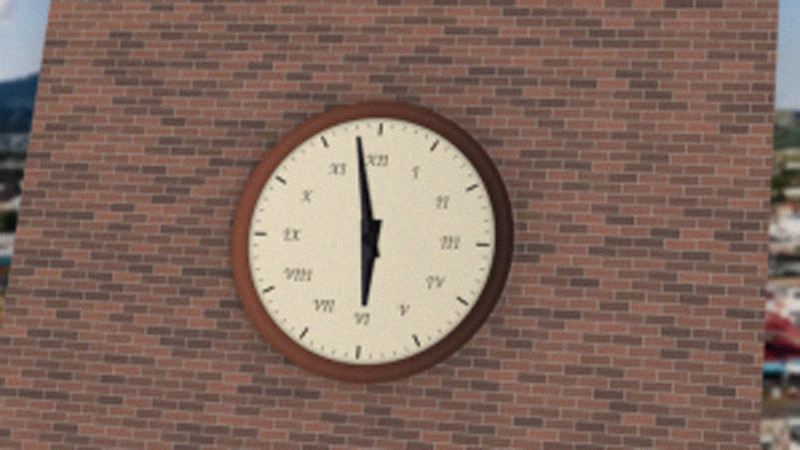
h=5 m=58
